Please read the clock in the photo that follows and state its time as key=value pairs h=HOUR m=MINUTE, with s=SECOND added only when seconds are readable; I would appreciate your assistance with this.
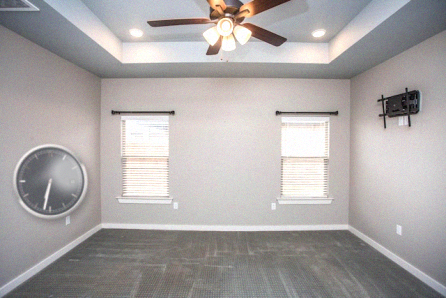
h=6 m=32
